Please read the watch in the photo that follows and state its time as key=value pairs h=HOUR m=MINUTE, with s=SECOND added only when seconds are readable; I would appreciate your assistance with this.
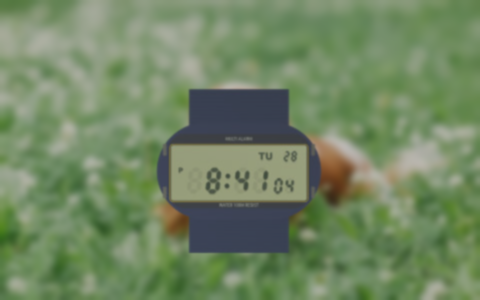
h=8 m=41 s=4
